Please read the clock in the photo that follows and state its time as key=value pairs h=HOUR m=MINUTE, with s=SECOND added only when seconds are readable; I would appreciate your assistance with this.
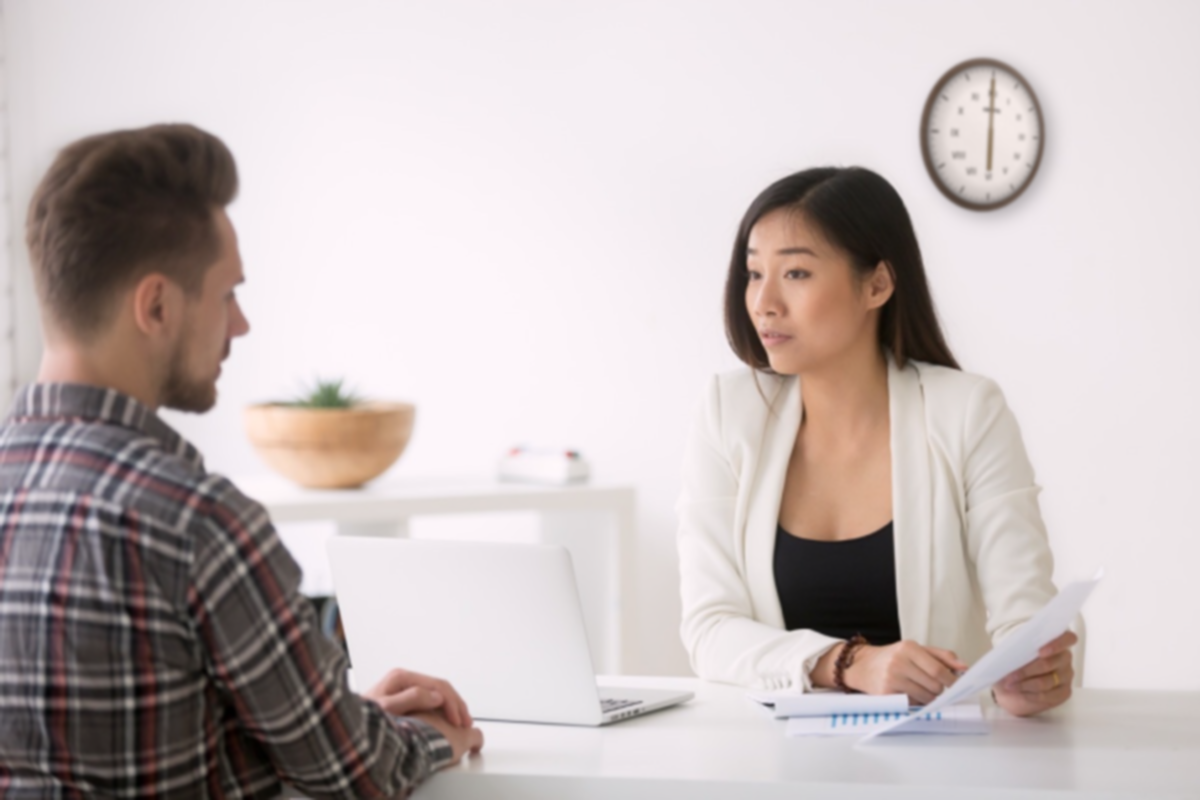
h=6 m=0
